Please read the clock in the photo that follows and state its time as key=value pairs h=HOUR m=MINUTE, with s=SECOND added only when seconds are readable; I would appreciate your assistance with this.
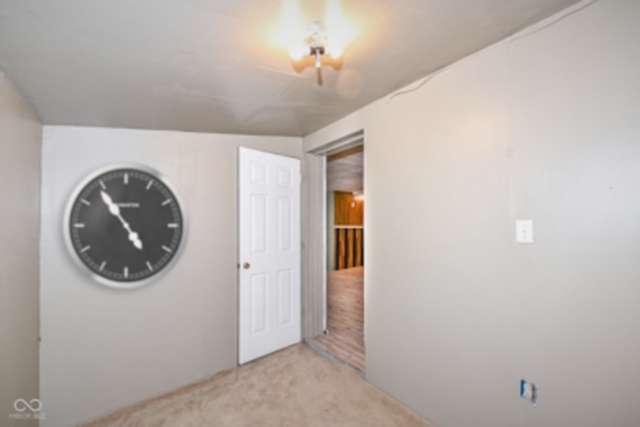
h=4 m=54
